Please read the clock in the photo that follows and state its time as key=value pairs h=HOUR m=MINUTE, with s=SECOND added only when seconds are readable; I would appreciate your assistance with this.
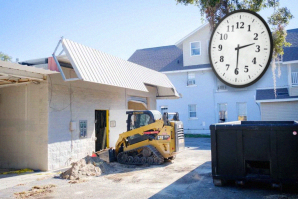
h=2 m=30
